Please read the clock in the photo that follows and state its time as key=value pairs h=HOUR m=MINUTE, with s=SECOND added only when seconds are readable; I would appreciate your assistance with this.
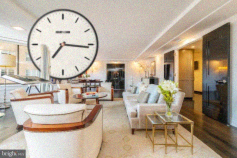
h=7 m=16
